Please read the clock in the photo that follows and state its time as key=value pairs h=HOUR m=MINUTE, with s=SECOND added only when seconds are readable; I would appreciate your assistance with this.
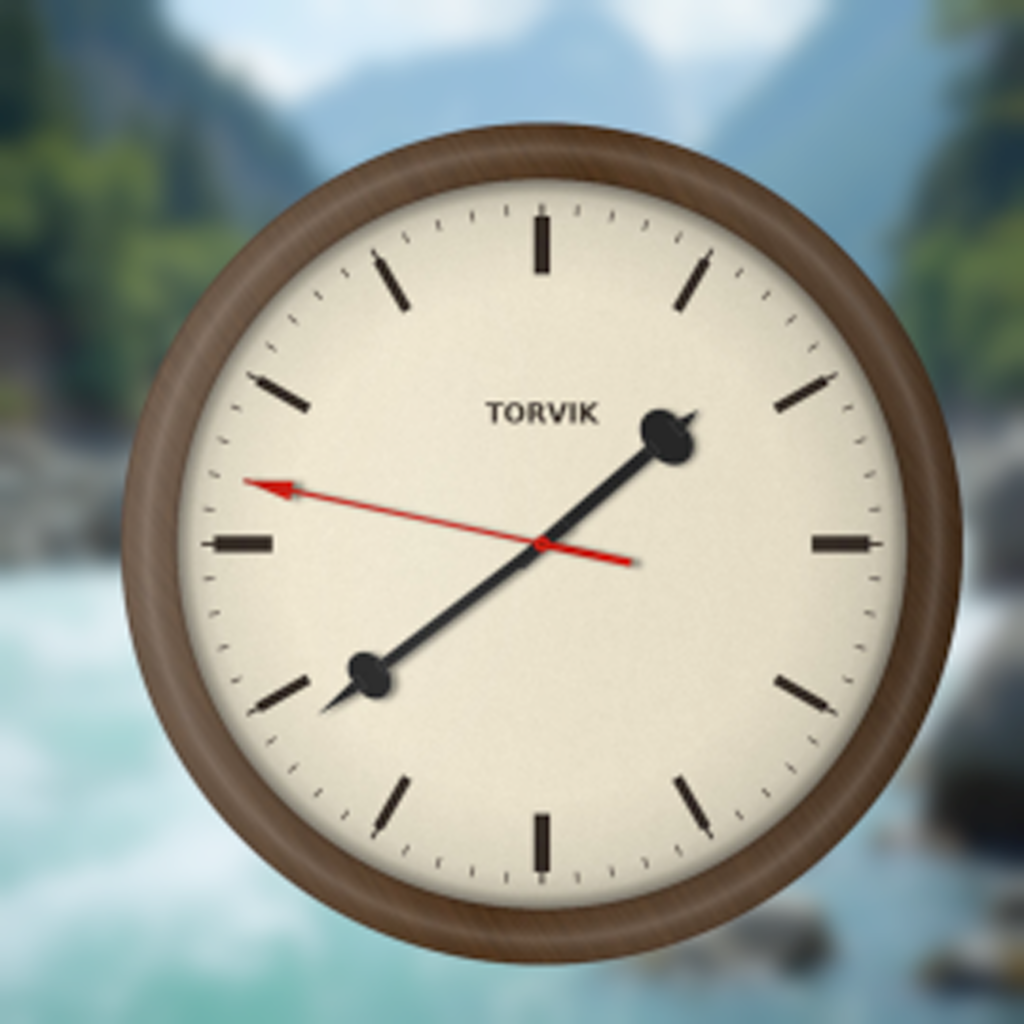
h=1 m=38 s=47
